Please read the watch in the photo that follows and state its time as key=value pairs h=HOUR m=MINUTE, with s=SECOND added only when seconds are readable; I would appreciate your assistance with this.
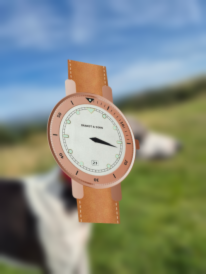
h=3 m=17
